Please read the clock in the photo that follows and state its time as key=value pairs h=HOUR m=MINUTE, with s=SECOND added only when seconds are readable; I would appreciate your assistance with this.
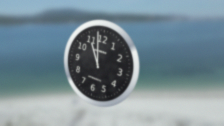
h=10 m=58
